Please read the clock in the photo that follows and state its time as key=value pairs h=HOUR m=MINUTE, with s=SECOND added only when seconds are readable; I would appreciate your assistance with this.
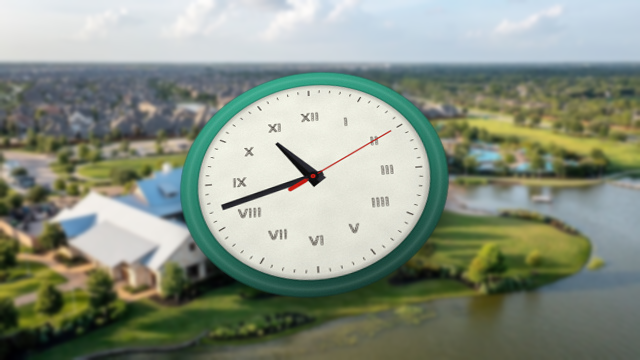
h=10 m=42 s=10
